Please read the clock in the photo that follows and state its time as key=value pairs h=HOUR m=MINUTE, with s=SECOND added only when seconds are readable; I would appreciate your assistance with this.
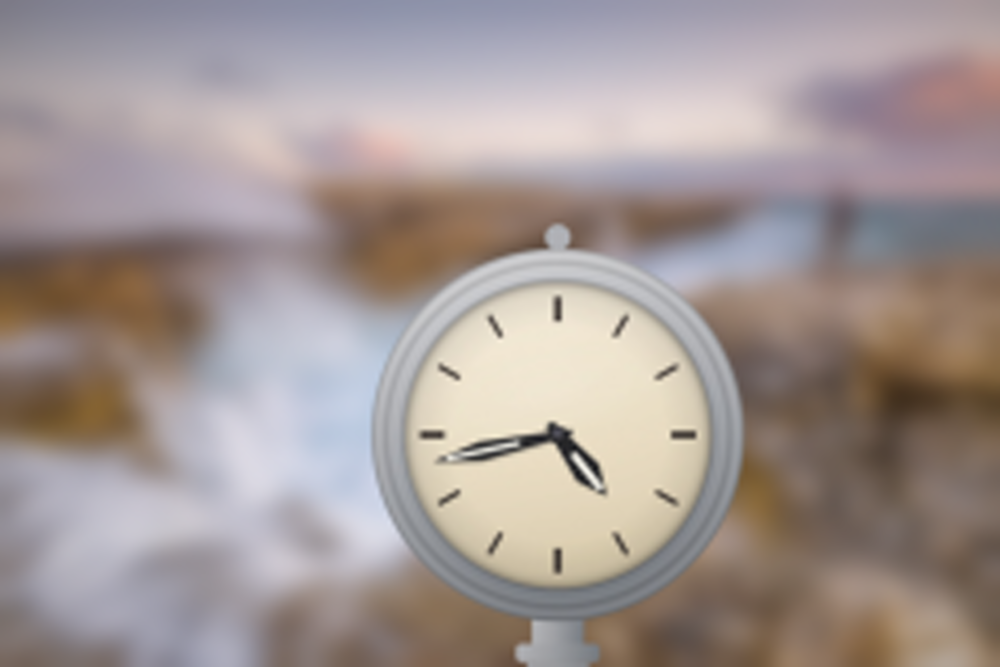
h=4 m=43
